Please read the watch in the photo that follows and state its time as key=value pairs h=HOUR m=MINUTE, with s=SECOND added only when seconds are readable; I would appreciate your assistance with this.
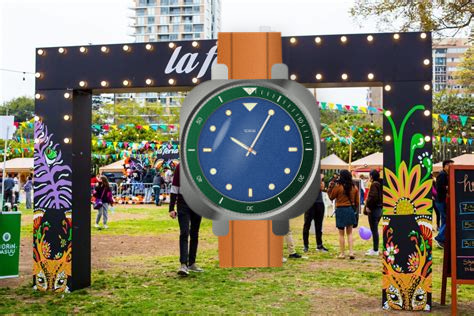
h=10 m=5
